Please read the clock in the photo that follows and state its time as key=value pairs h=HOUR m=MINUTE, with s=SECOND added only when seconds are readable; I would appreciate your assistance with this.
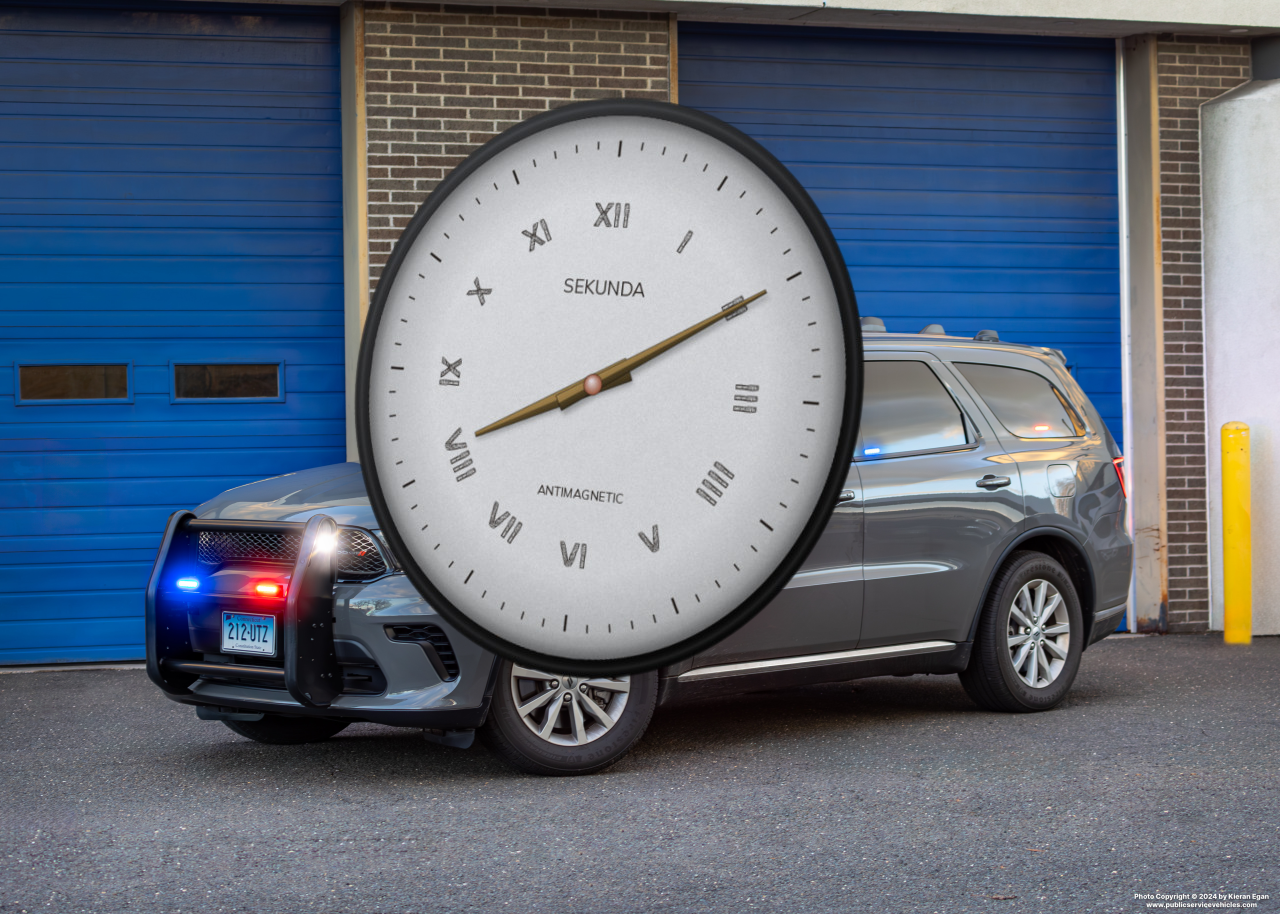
h=8 m=10
